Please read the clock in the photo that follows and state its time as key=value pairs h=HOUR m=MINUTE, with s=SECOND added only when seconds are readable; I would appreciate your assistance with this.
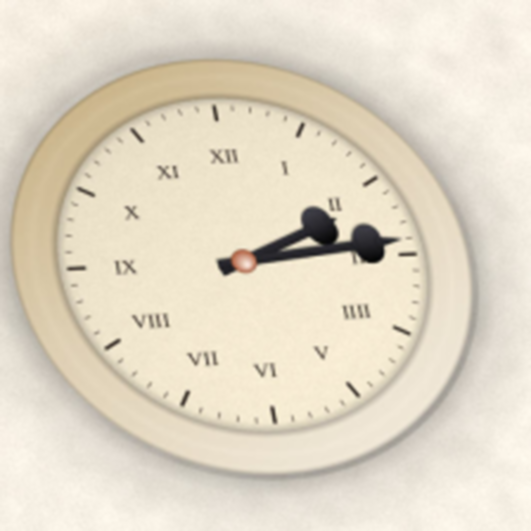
h=2 m=14
